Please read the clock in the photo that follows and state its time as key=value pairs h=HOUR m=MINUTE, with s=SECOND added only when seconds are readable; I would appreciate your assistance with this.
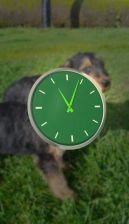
h=11 m=4
